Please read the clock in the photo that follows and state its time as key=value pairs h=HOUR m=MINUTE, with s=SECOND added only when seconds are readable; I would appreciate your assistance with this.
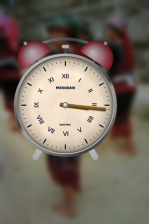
h=3 m=16
